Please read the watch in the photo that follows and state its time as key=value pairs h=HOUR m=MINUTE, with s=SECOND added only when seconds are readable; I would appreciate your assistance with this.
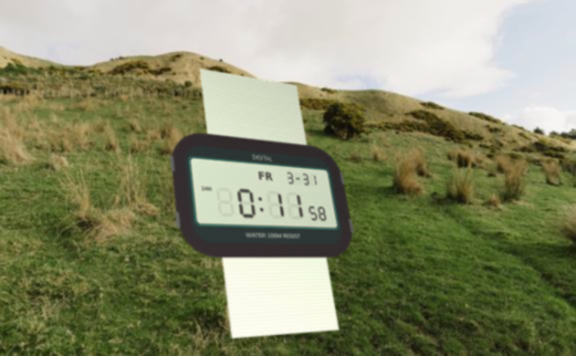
h=0 m=11 s=58
